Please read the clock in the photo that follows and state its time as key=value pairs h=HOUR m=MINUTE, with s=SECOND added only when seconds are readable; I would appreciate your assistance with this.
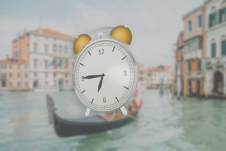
h=6 m=45
